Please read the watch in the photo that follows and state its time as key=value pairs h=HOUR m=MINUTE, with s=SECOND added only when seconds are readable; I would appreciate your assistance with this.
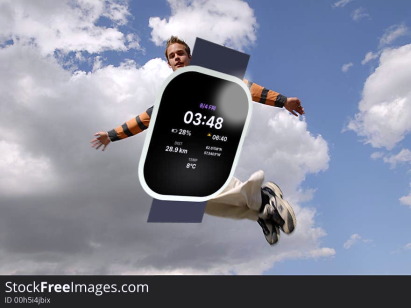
h=3 m=48
